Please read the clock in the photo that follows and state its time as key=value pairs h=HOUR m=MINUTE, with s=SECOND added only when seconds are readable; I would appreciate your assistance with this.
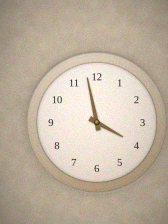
h=3 m=58
